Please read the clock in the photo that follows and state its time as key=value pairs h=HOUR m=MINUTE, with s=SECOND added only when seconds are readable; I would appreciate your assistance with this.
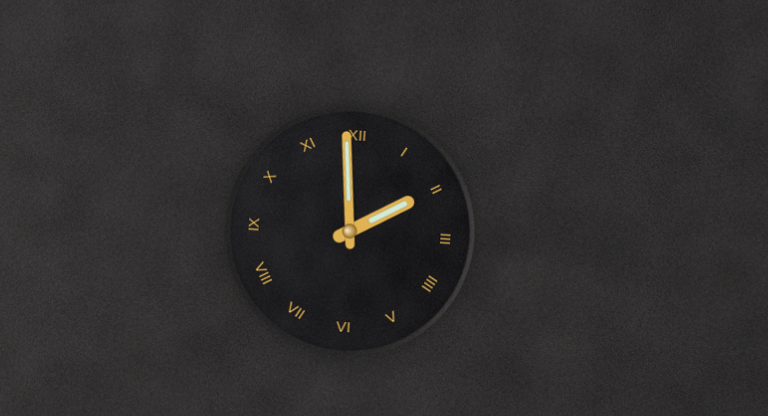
h=1 m=59
